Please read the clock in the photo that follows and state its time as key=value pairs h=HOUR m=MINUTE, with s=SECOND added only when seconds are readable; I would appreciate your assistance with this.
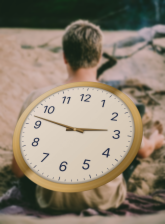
h=2 m=47
